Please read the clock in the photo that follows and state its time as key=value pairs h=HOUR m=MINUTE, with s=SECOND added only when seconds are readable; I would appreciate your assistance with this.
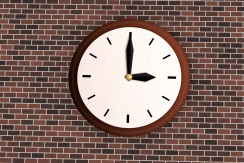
h=3 m=0
